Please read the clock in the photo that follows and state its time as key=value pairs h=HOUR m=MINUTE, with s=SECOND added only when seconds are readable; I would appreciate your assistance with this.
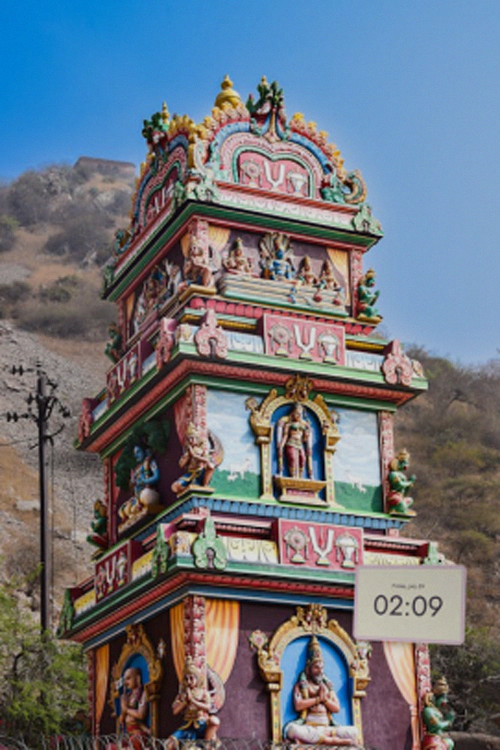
h=2 m=9
